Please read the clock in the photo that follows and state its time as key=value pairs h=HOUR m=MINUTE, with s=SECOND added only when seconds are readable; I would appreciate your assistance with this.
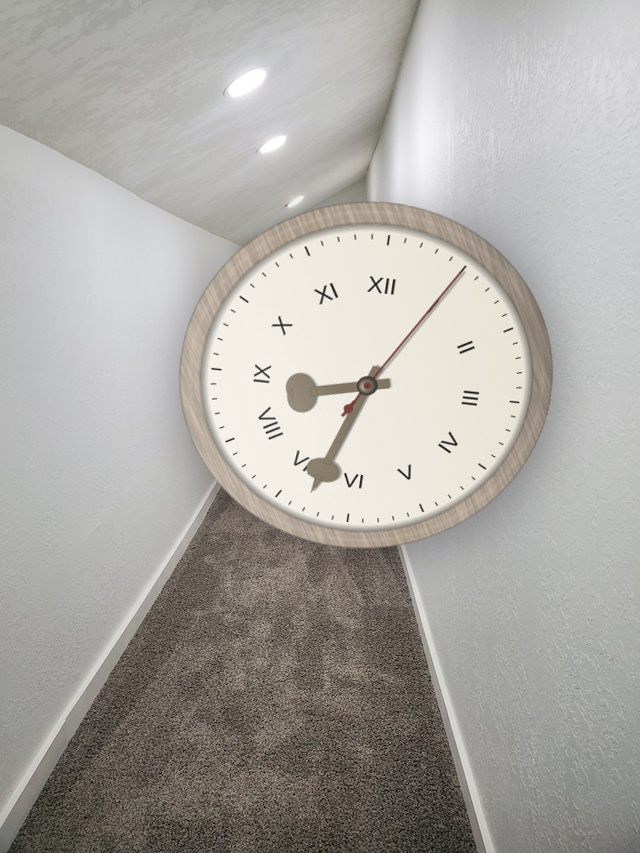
h=8 m=33 s=5
